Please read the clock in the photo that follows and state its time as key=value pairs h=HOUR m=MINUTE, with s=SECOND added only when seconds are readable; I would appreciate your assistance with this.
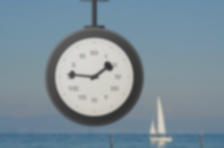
h=1 m=46
